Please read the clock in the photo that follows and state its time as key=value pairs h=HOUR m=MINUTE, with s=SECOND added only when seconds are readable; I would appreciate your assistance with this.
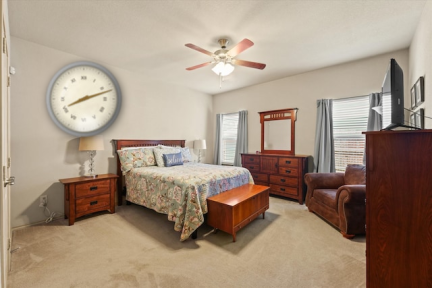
h=8 m=12
